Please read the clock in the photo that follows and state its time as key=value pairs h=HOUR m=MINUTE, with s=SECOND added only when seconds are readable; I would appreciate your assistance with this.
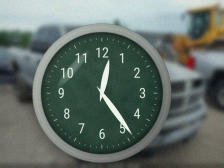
h=12 m=24
